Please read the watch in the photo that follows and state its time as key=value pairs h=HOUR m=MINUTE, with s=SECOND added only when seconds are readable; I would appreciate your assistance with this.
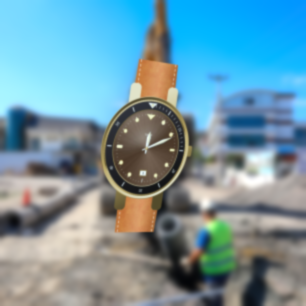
h=12 m=11
